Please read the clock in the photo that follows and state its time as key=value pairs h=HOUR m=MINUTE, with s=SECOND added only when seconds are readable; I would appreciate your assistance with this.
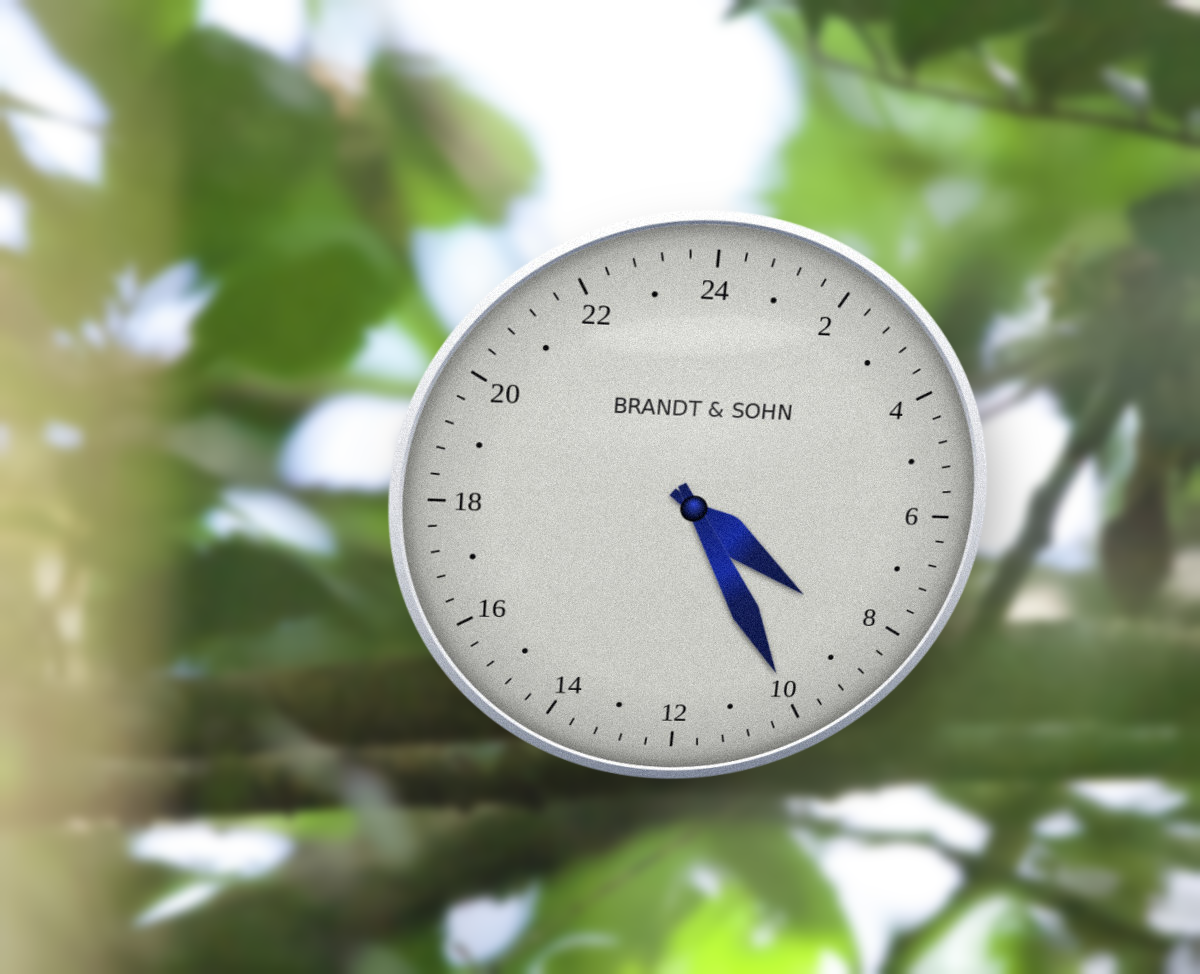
h=8 m=25
